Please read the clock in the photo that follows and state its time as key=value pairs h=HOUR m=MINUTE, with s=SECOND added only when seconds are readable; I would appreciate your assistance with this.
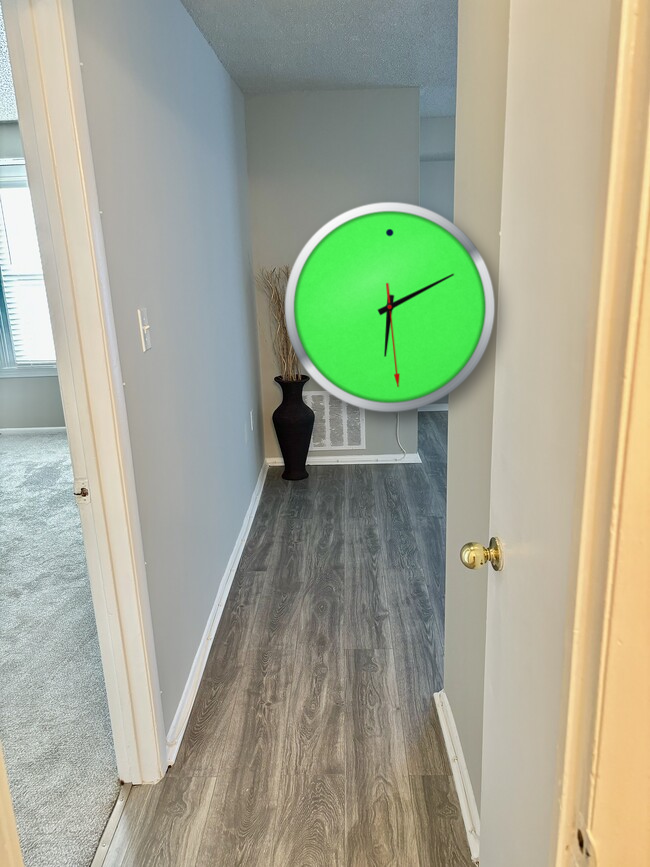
h=6 m=10 s=29
